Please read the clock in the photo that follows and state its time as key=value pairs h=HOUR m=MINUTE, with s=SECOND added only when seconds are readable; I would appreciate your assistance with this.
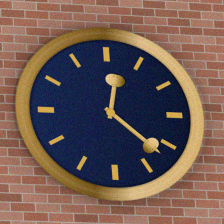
h=12 m=22
